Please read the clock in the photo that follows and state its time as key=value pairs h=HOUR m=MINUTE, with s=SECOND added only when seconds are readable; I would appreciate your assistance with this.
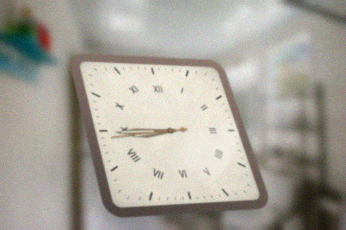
h=8 m=44 s=44
